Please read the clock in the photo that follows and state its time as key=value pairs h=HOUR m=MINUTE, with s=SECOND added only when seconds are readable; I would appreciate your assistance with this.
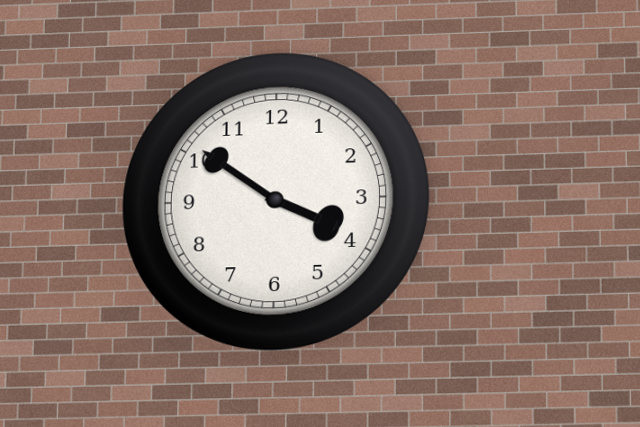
h=3 m=51
